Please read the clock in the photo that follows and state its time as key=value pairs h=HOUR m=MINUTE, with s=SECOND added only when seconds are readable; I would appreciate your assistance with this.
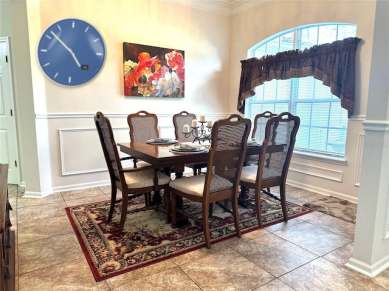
h=4 m=52
